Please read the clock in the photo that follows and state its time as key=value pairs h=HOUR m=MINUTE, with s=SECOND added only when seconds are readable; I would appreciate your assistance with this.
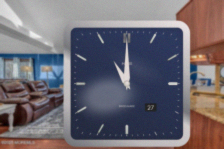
h=11 m=0
